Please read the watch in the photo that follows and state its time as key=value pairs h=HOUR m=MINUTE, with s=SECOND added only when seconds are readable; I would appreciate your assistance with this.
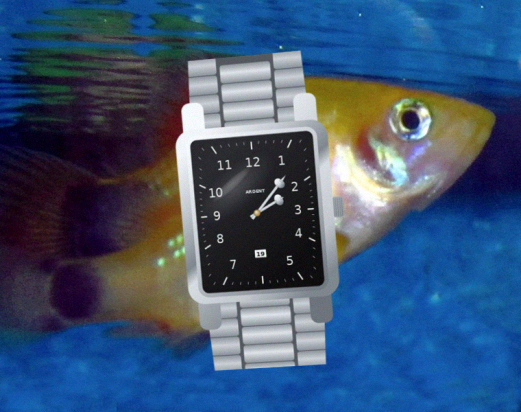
h=2 m=7
